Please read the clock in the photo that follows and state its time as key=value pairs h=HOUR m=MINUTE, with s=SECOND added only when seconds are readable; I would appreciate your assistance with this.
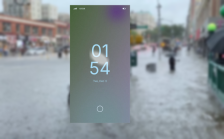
h=1 m=54
